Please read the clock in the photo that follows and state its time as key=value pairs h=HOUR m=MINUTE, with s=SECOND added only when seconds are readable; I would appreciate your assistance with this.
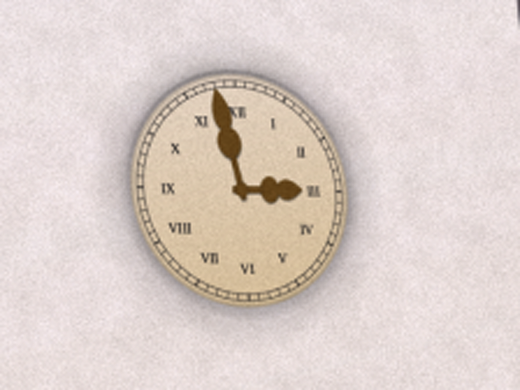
h=2 m=58
